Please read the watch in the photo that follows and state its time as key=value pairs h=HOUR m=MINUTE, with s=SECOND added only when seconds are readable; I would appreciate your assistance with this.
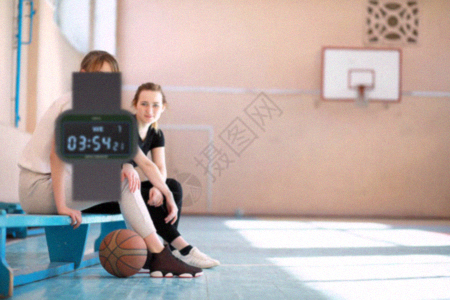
h=3 m=54
